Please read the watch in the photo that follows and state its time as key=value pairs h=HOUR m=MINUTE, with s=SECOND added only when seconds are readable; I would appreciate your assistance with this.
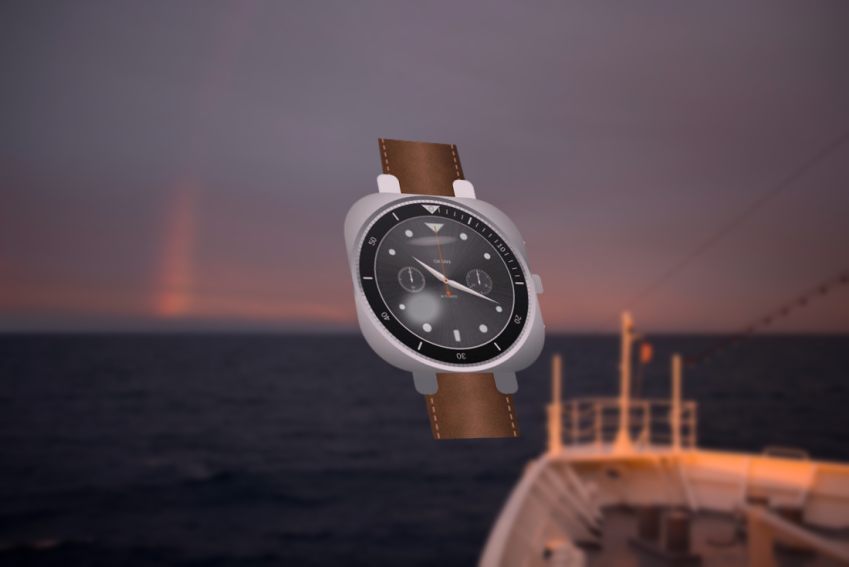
h=10 m=19
